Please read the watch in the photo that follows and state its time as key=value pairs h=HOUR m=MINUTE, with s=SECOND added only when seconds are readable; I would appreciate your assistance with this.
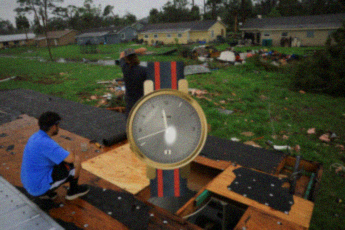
h=11 m=42
